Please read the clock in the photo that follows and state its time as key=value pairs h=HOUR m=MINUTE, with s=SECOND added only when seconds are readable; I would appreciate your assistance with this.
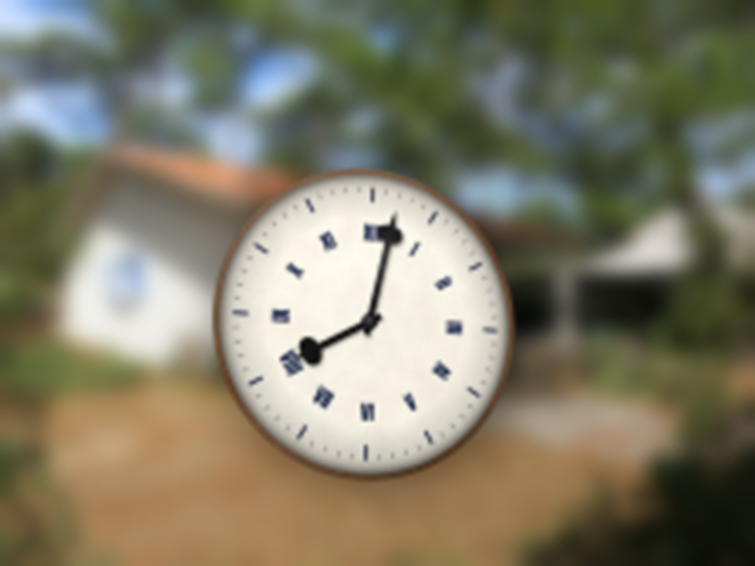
h=8 m=2
